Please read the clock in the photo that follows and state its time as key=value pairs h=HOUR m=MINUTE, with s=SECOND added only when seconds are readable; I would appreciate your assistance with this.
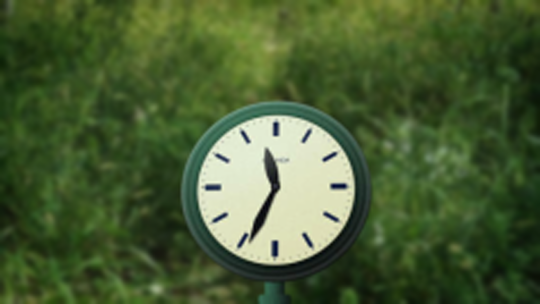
h=11 m=34
